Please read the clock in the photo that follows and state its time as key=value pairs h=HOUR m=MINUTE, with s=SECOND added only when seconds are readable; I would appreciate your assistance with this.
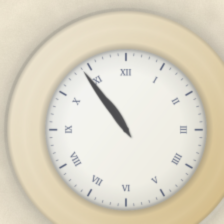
h=10 m=54
